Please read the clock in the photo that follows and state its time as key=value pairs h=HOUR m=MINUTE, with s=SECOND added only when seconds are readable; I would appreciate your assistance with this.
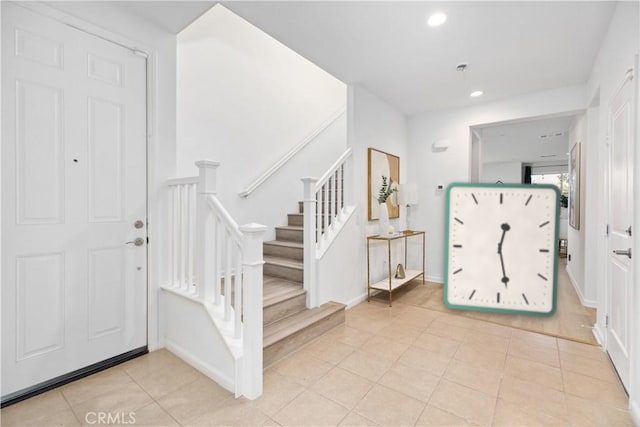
h=12 m=28
